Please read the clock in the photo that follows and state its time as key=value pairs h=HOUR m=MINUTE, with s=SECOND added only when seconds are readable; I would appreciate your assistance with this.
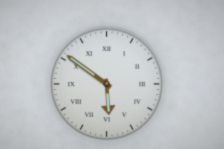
h=5 m=51
